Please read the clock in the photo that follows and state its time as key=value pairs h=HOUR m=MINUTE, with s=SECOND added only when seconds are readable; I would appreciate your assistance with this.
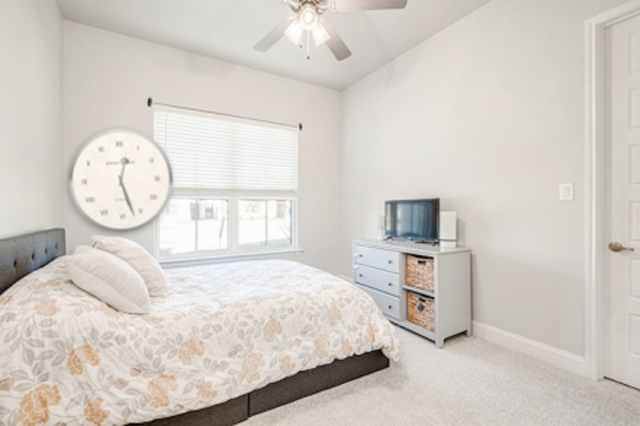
h=12 m=27
